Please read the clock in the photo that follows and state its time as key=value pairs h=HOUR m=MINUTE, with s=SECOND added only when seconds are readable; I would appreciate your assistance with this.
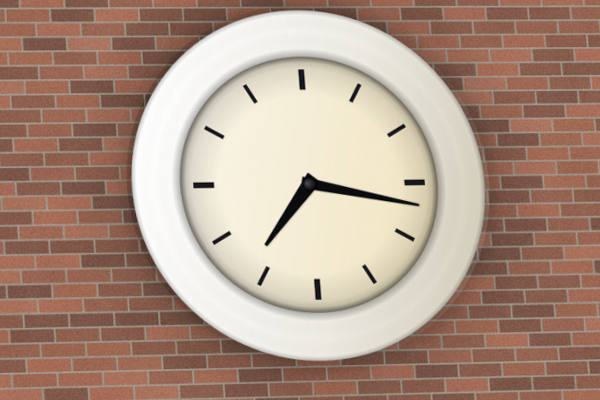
h=7 m=17
